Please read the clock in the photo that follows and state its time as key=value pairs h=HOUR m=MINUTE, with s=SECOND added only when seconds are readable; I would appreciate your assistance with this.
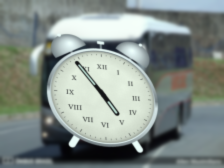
h=4 m=54
